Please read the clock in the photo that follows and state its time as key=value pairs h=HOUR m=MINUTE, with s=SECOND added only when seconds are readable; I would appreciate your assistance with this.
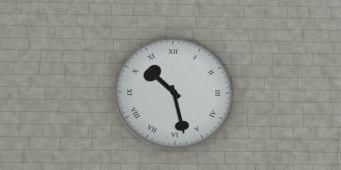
h=10 m=28
